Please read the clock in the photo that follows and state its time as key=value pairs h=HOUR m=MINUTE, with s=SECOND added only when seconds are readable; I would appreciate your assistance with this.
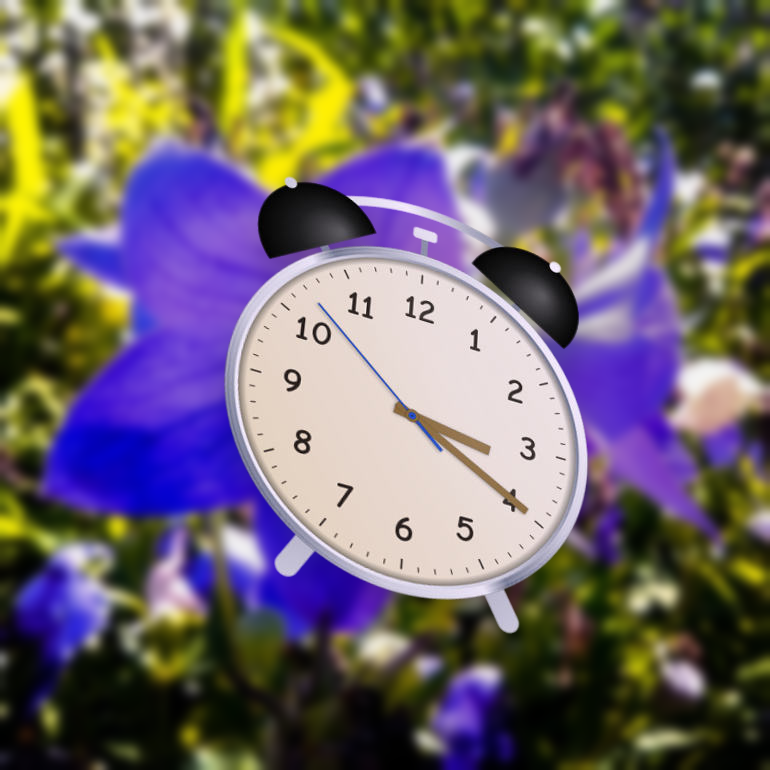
h=3 m=19 s=52
